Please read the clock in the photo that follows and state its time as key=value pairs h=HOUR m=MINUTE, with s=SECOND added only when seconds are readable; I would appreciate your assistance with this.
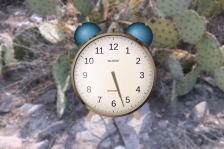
h=5 m=27
